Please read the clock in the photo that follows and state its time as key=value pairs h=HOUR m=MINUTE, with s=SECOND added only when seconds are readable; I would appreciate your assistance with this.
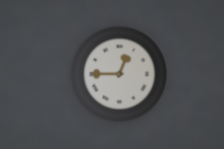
h=12 m=45
